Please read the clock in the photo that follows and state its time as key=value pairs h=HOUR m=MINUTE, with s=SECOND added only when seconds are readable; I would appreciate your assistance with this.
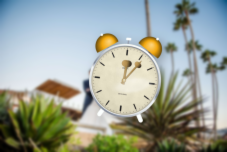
h=12 m=6
